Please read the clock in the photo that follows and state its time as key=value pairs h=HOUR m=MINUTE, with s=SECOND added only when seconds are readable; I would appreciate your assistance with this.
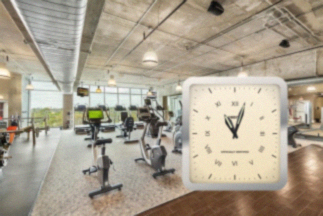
h=11 m=3
